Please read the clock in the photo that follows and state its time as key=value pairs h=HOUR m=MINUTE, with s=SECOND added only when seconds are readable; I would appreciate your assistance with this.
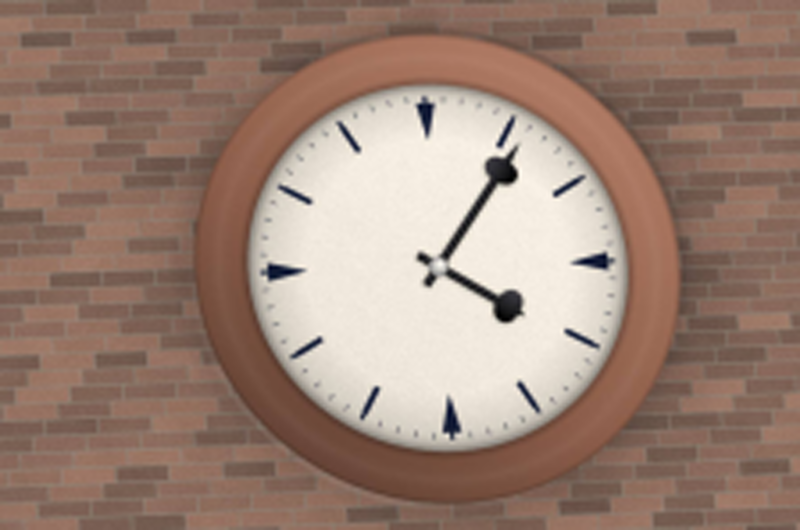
h=4 m=6
